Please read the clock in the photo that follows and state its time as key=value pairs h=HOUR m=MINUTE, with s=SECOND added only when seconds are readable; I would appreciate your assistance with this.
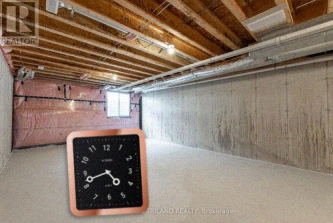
h=4 m=42
